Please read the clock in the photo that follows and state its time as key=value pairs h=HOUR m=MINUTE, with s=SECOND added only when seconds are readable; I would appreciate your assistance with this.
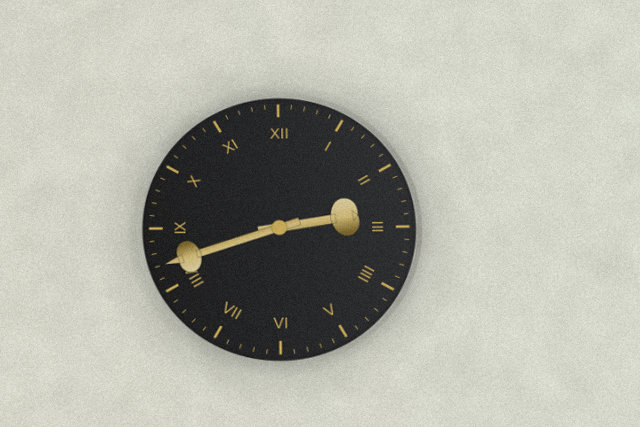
h=2 m=42
